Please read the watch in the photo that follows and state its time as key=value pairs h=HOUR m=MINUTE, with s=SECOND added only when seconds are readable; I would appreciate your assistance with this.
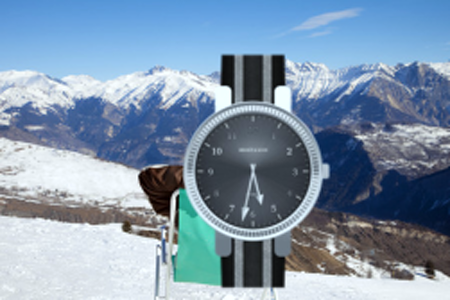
h=5 m=32
